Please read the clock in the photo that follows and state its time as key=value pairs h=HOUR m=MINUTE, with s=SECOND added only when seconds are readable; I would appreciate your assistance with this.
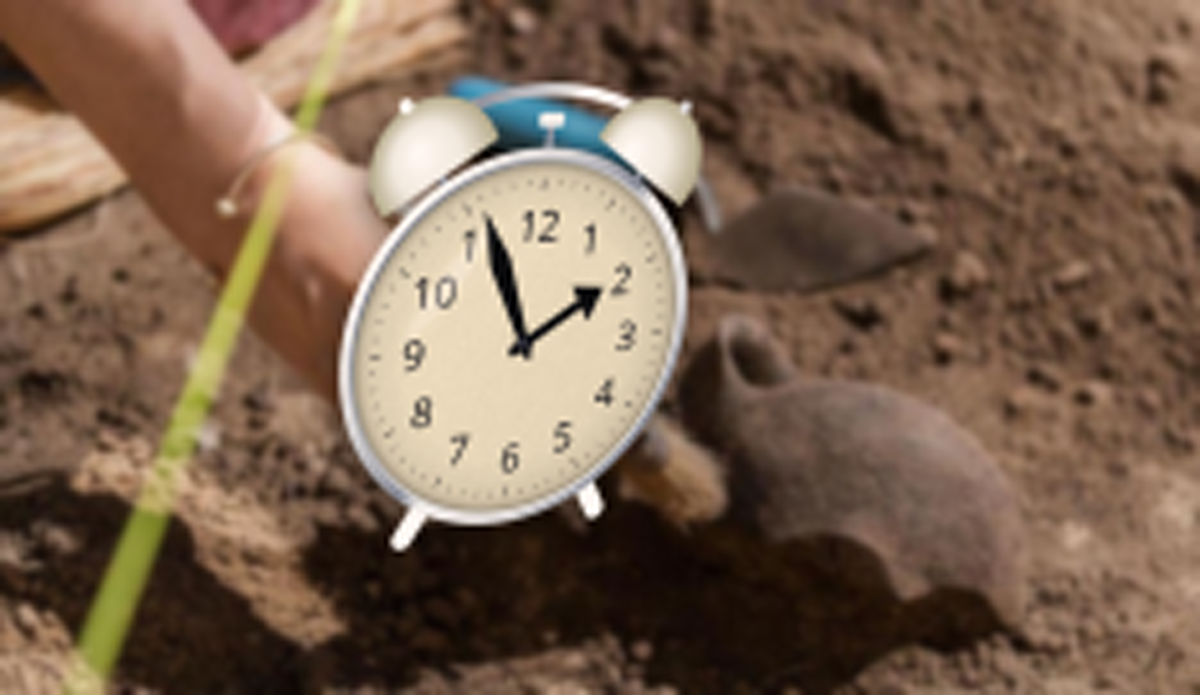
h=1 m=56
